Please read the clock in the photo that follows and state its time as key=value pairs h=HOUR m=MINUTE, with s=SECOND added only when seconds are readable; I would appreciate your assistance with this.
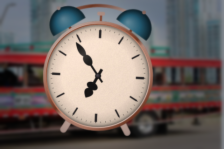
h=6 m=54
